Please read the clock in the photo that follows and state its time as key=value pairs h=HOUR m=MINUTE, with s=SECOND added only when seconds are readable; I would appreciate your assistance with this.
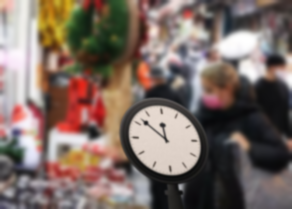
h=11 m=52
